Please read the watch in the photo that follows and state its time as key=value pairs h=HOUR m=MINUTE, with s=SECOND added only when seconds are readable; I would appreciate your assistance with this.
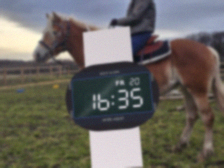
h=16 m=35
